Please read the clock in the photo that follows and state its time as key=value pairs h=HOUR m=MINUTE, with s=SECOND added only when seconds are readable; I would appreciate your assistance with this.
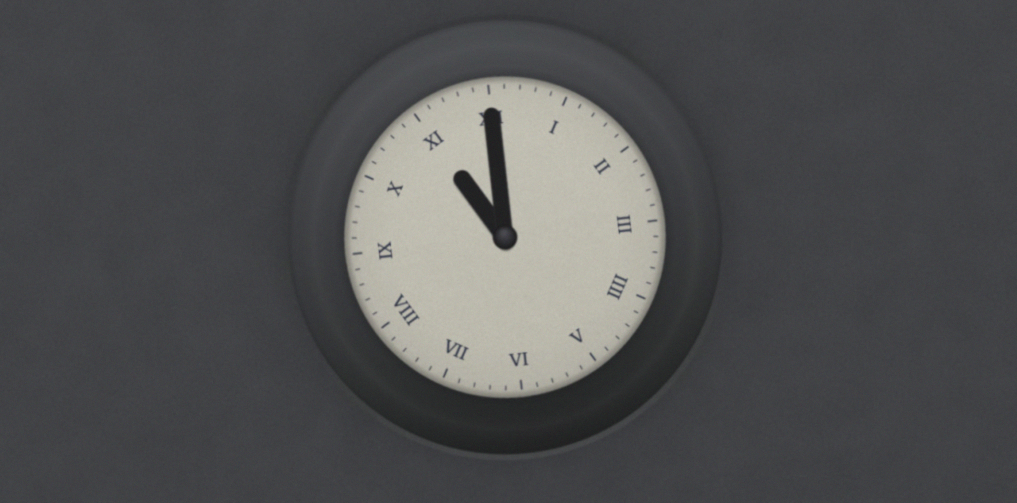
h=11 m=0
